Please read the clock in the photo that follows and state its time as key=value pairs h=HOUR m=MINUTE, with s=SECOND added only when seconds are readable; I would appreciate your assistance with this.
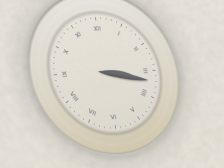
h=3 m=17
